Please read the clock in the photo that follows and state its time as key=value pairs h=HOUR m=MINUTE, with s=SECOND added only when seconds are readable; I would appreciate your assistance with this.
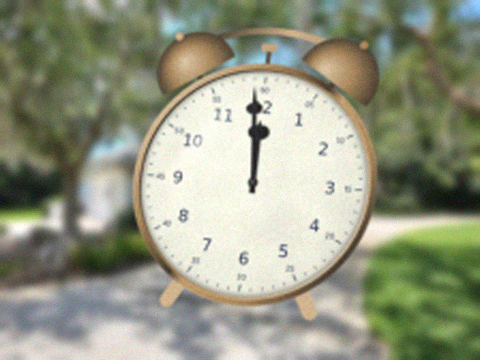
h=11 m=59
